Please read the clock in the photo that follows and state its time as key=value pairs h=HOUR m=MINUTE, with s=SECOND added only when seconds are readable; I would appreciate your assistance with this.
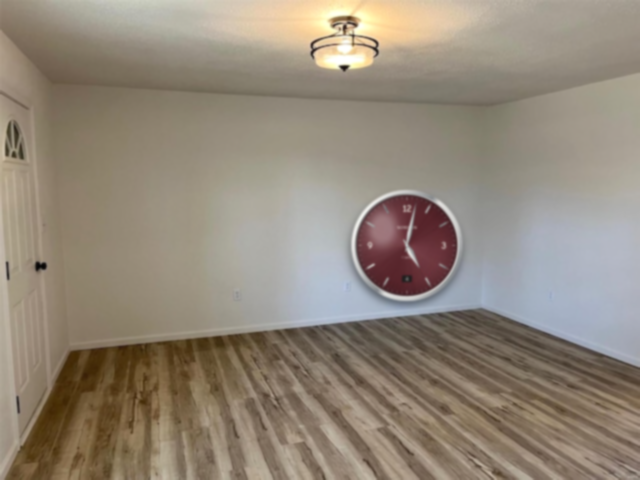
h=5 m=2
